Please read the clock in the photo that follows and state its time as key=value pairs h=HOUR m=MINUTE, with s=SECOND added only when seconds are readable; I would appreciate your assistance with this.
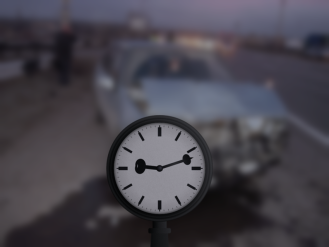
h=9 m=12
